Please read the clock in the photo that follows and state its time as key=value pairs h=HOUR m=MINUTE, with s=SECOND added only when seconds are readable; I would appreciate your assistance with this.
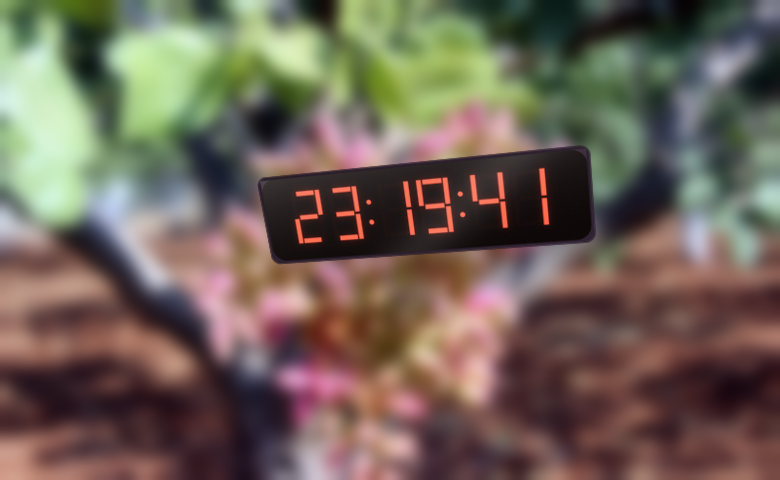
h=23 m=19 s=41
